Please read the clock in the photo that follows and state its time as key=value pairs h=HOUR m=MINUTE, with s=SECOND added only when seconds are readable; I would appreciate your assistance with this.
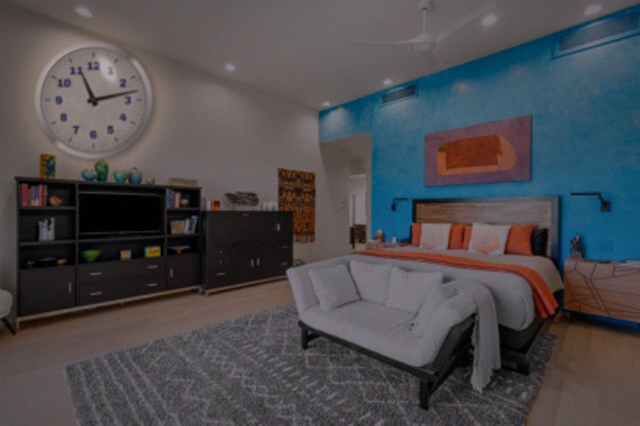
h=11 m=13
